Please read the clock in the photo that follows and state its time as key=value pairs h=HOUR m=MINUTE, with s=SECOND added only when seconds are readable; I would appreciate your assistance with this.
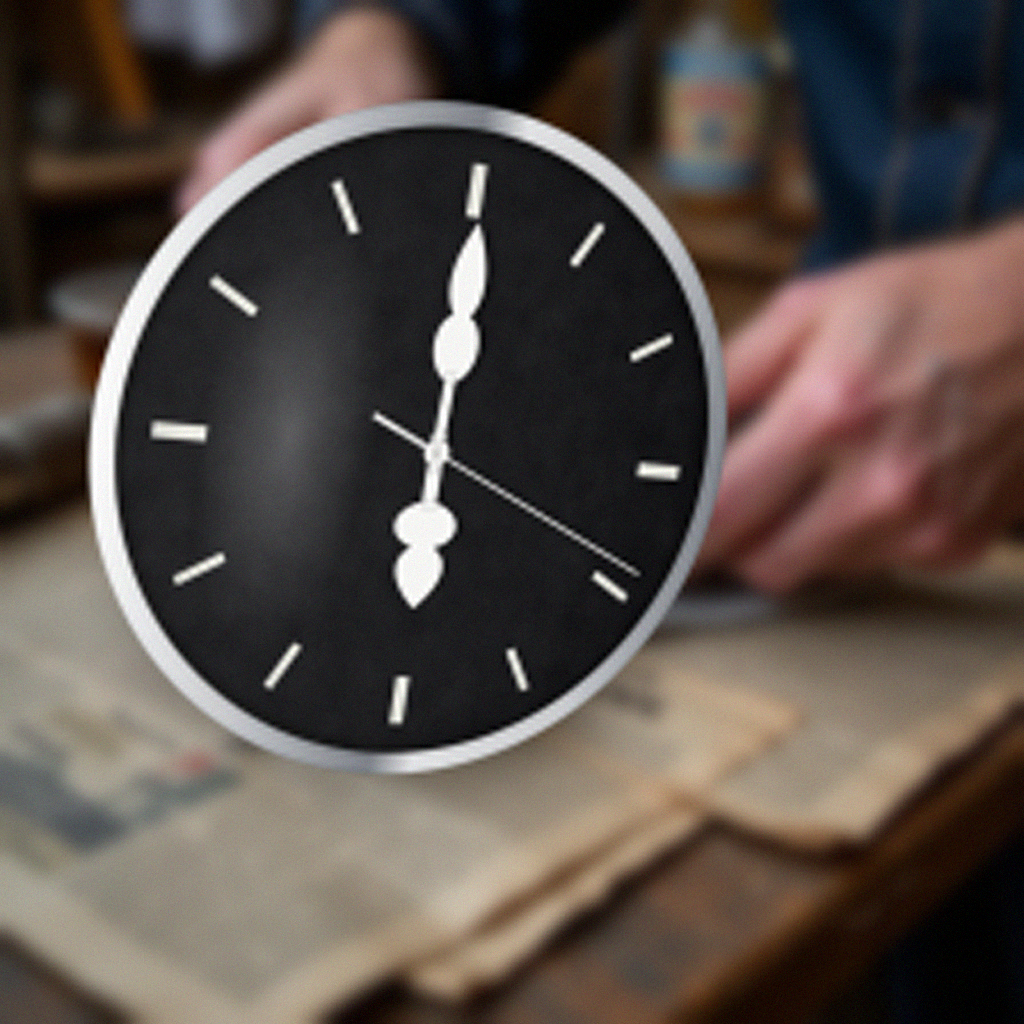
h=6 m=0 s=19
